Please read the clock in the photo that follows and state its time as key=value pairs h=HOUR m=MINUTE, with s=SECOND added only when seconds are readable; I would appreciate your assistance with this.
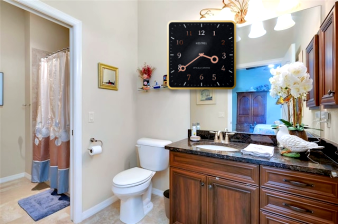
h=3 m=39
